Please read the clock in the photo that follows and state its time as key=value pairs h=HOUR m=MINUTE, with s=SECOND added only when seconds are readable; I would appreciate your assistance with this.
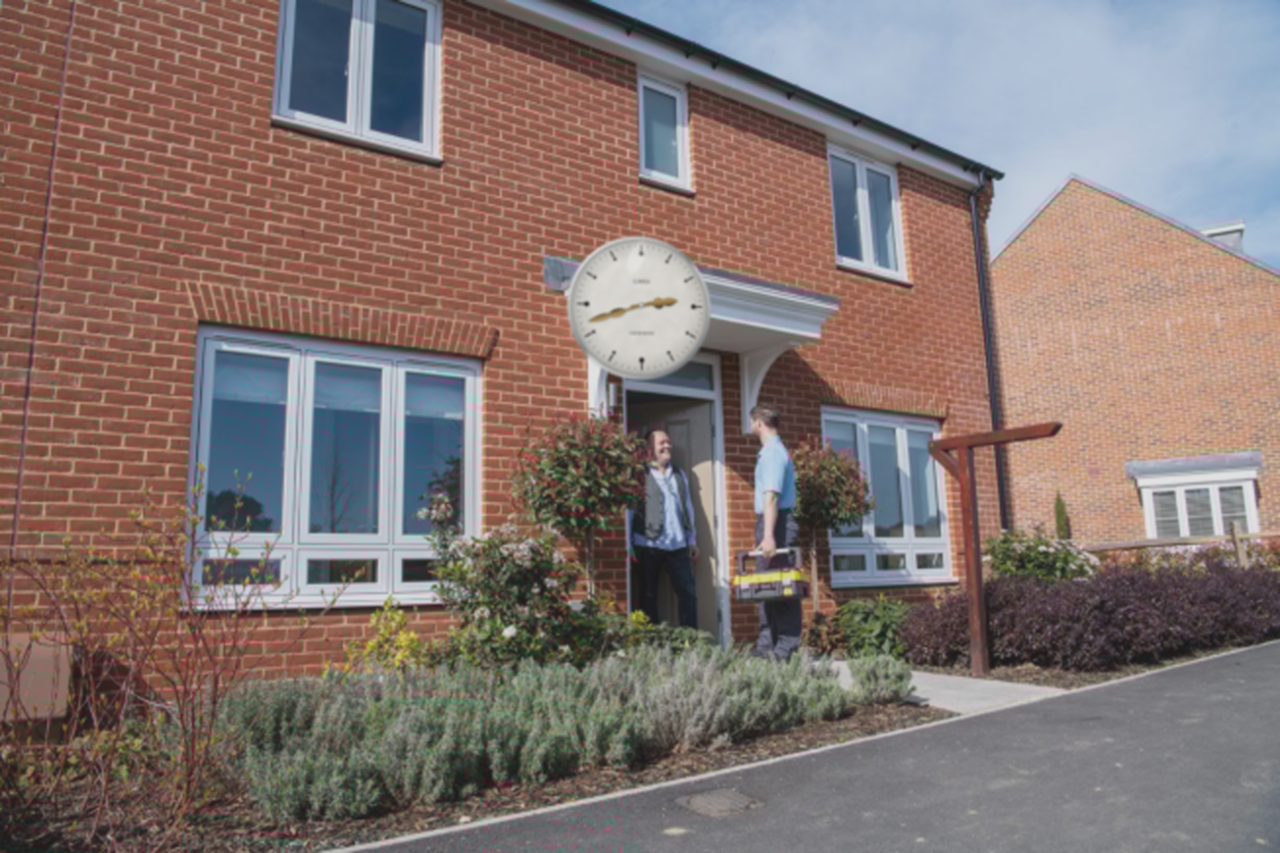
h=2 m=42
